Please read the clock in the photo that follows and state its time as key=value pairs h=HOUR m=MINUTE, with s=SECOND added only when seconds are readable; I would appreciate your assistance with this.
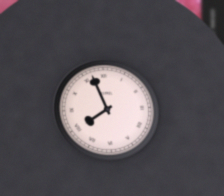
h=7 m=57
